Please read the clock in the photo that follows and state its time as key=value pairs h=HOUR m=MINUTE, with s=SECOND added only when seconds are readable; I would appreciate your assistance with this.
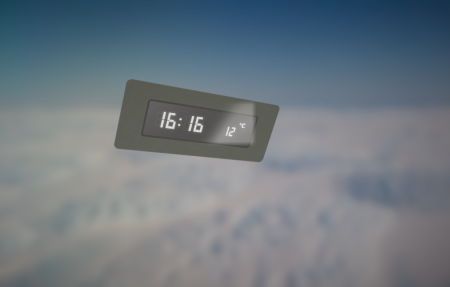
h=16 m=16
